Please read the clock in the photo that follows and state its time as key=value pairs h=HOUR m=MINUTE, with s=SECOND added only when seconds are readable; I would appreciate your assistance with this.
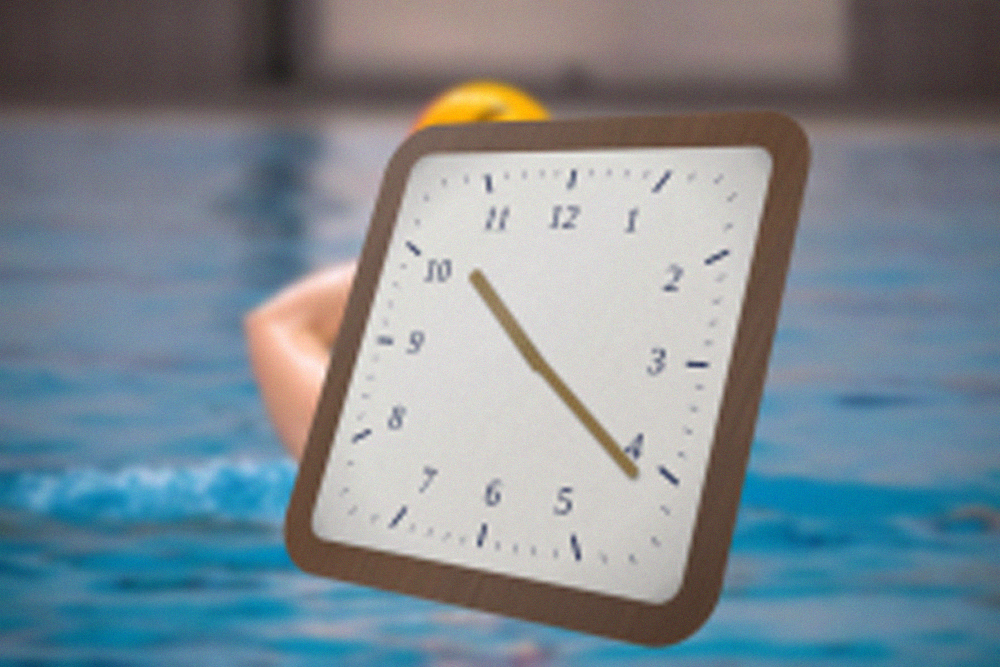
h=10 m=21
